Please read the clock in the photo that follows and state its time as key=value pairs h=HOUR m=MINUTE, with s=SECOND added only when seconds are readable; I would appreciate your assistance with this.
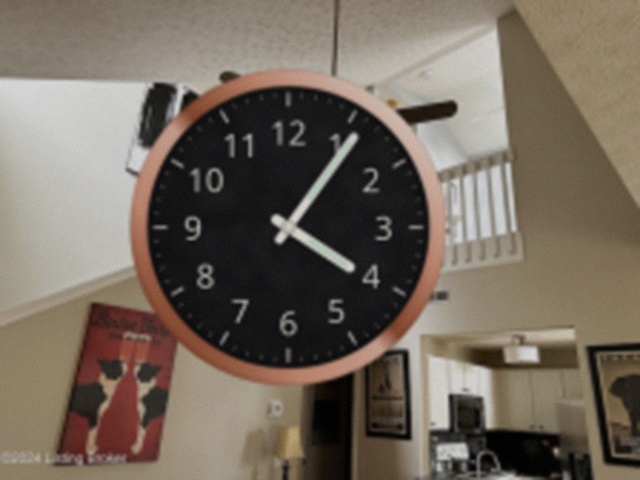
h=4 m=6
